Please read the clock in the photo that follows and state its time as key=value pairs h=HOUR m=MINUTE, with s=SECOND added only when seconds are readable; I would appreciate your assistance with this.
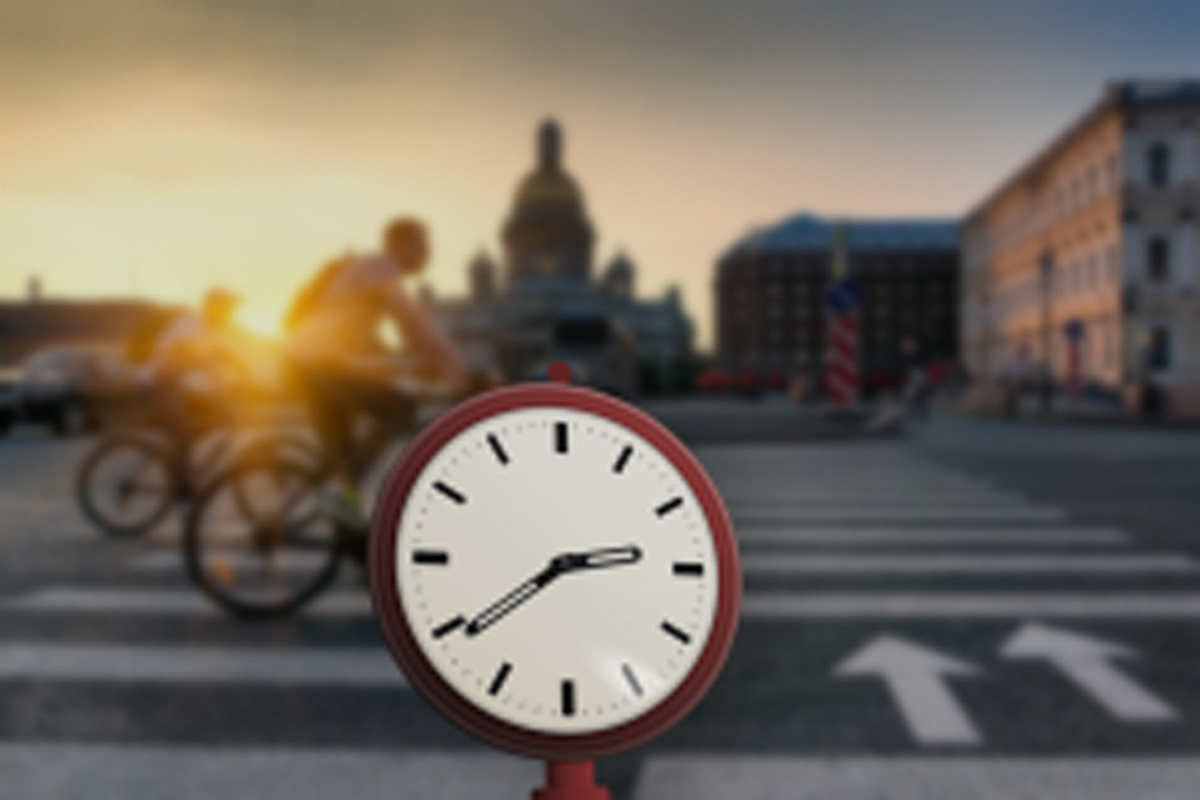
h=2 m=39
